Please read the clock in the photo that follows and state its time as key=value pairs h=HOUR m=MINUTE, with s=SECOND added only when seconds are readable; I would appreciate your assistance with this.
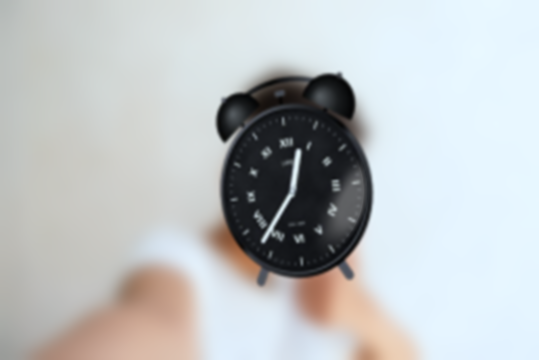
h=12 m=37
